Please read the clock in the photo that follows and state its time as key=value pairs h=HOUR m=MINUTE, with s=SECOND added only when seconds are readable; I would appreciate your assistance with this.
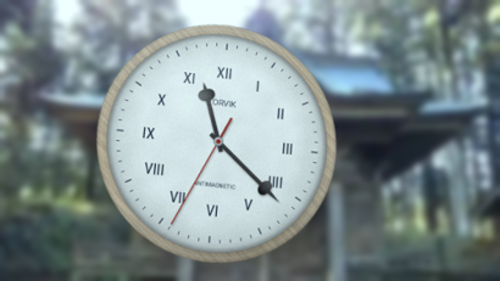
h=11 m=21 s=34
